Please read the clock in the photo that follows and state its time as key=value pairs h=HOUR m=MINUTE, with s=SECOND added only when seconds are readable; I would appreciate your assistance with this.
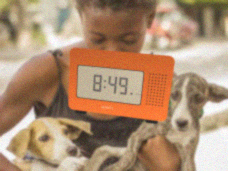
h=8 m=49
